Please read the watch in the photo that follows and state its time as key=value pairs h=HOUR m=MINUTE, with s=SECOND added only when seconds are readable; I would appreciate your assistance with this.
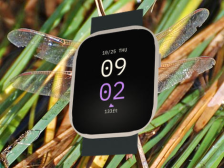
h=9 m=2
